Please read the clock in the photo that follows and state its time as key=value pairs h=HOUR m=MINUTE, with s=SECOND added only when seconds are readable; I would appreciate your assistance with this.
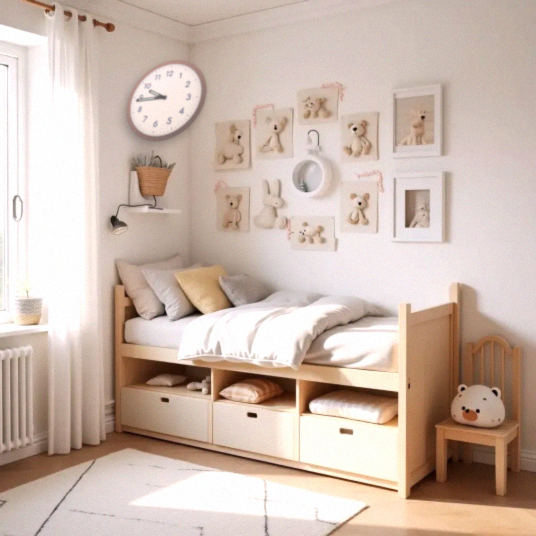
h=9 m=44
